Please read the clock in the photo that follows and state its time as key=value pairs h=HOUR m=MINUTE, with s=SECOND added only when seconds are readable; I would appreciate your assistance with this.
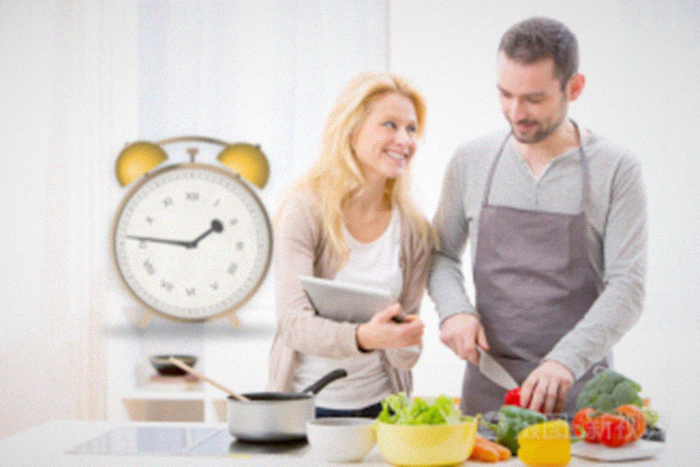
h=1 m=46
